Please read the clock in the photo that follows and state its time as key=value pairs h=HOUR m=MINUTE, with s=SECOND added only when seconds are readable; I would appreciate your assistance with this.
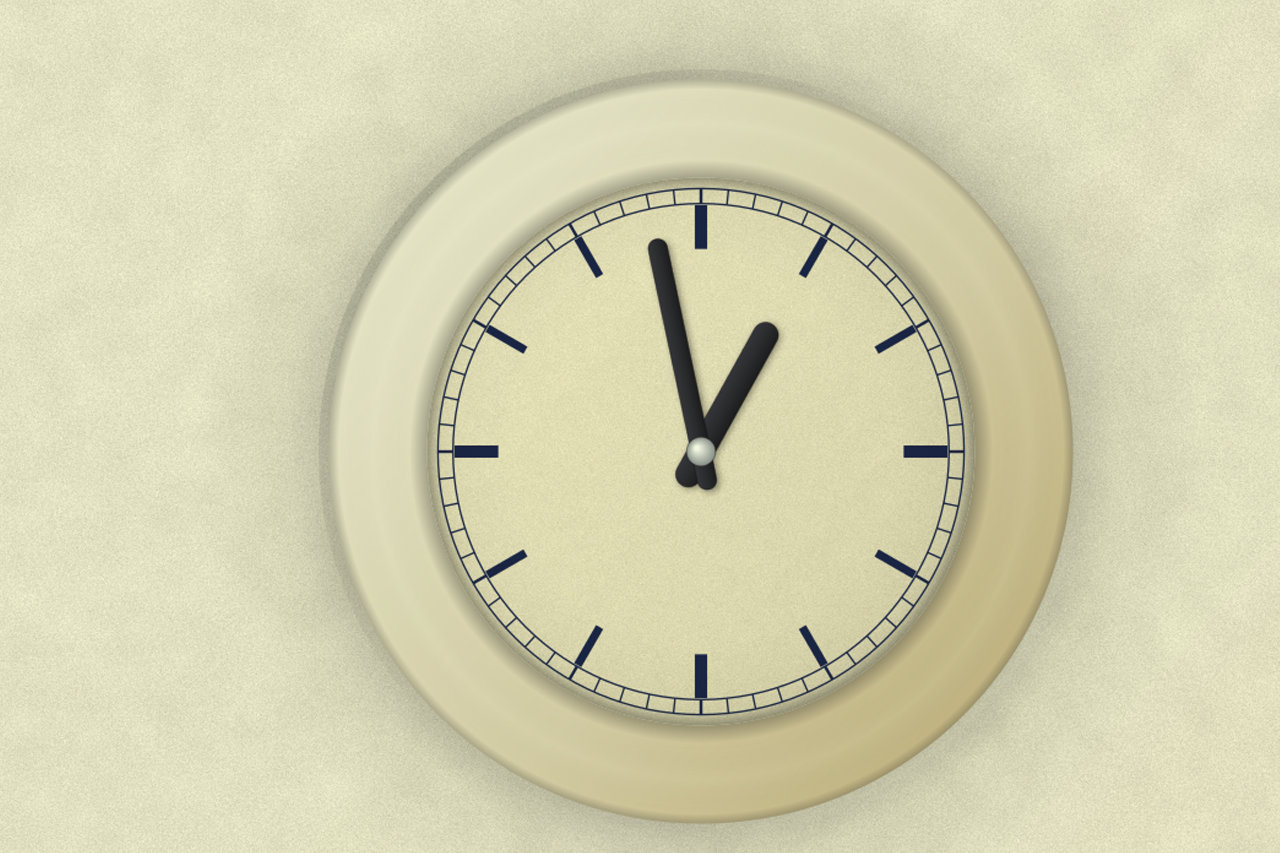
h=12 m=58
